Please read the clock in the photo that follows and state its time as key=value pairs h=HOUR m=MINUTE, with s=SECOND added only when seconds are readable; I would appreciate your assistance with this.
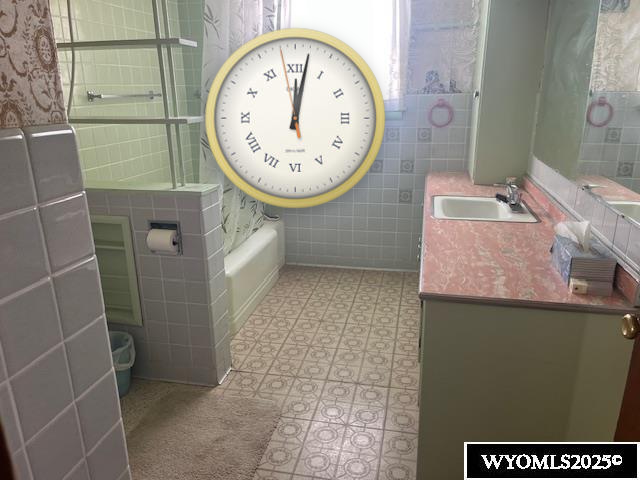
h=12 m=1 s=58
